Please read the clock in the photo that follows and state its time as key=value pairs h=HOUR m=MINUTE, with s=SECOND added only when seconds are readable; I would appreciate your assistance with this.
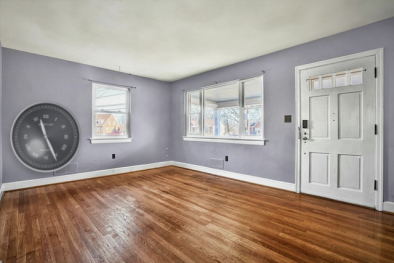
h=11 m=26
